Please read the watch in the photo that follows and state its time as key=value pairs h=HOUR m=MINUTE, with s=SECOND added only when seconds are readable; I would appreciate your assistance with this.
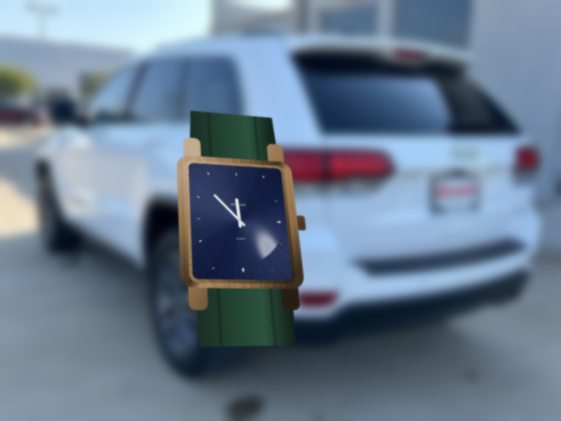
h=11 m=53
